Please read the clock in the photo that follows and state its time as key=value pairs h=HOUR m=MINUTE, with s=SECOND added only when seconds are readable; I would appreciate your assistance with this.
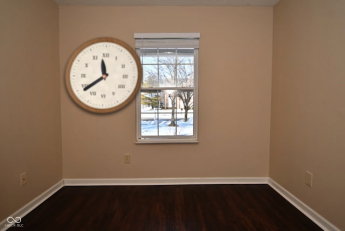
h=11 m=39
